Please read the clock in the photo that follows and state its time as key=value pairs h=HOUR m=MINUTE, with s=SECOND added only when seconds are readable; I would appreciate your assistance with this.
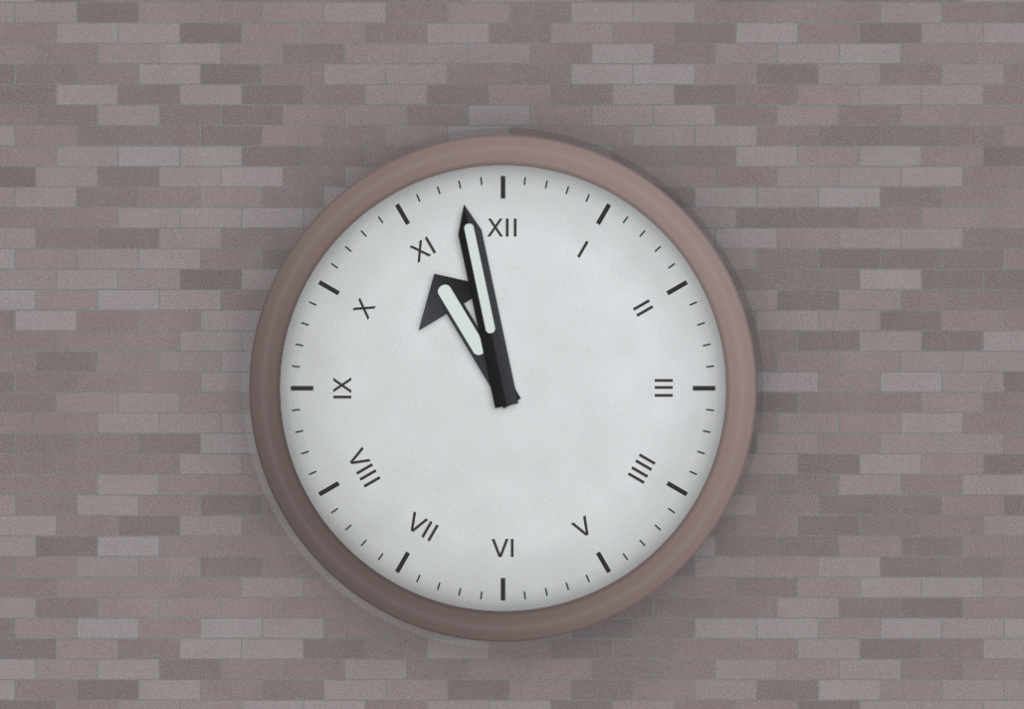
h=10 m=58
